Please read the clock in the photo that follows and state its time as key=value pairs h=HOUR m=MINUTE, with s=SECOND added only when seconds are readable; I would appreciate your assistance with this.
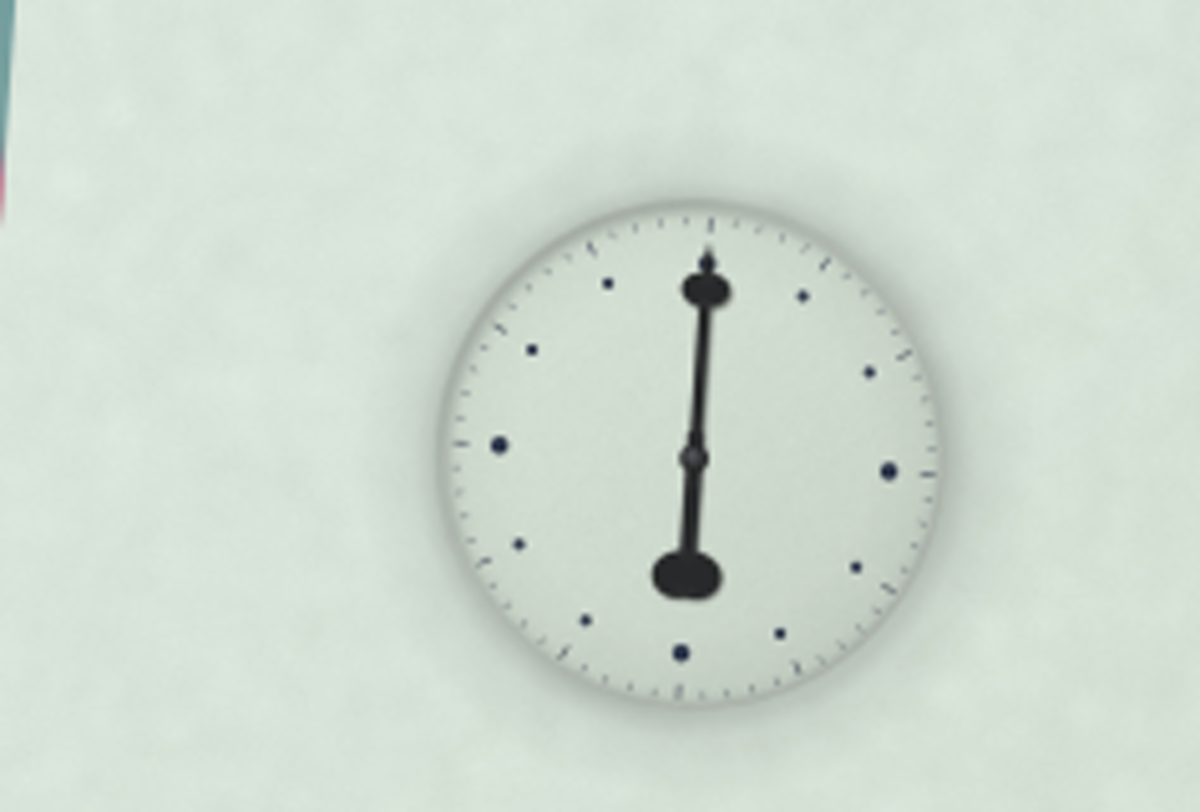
h=6 m=0
